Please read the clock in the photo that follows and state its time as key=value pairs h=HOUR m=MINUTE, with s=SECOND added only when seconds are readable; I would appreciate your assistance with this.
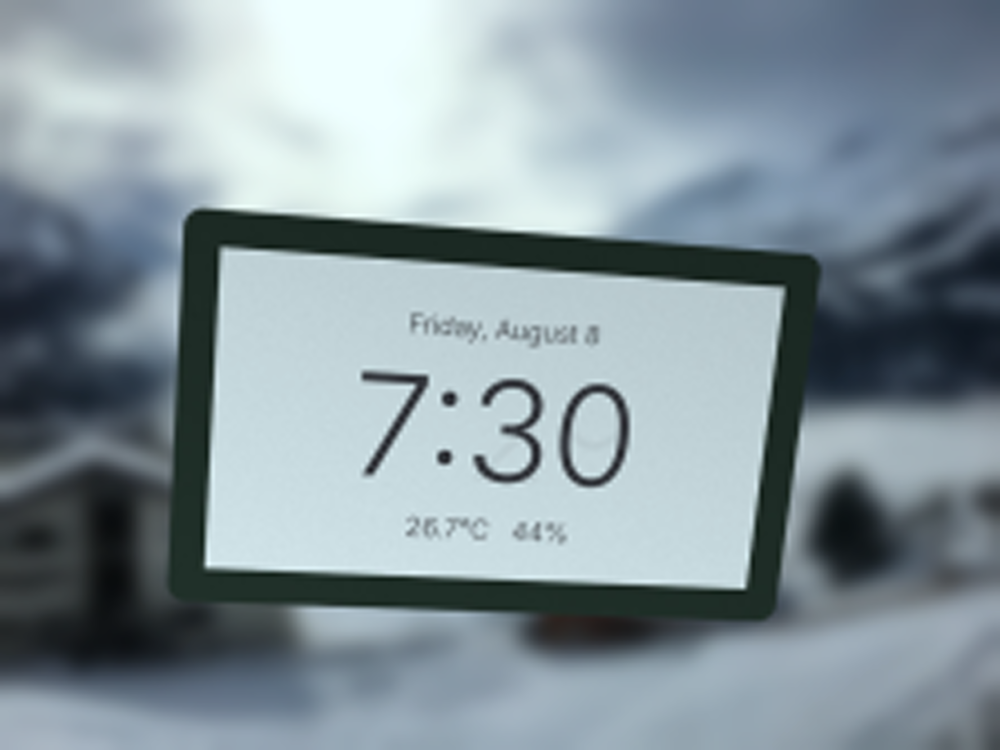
h=7 m=30
